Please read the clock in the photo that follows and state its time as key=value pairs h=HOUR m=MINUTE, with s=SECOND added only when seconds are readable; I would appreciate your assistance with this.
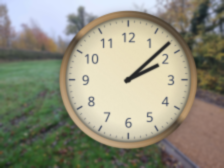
h=2 m=8
